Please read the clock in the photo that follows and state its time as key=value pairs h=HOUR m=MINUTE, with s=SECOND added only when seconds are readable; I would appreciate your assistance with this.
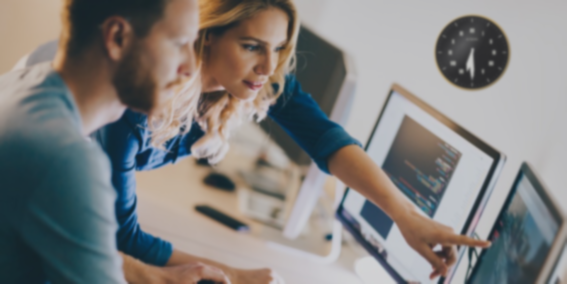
h=6 m=30
